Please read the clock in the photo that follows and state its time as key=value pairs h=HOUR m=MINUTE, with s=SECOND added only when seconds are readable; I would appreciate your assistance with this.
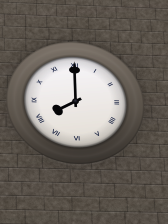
h=8 m=0
